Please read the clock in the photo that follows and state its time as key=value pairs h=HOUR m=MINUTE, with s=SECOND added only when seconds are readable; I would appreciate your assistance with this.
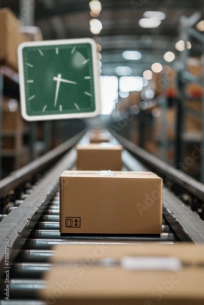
h=3 m=32
